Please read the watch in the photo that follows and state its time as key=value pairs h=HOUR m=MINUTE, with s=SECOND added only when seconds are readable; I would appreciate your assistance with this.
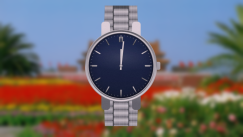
h=12 m=1
